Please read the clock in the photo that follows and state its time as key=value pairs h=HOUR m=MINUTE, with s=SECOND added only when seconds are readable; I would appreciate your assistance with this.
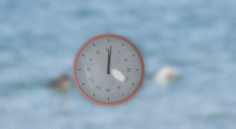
h=12 m=1
